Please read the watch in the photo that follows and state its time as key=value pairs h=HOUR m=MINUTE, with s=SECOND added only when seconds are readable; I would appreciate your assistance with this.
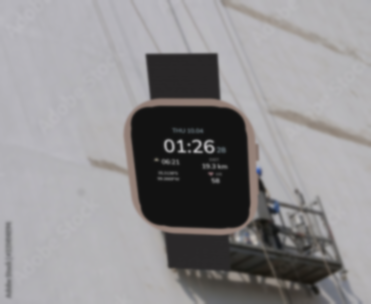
h=1 m=26
